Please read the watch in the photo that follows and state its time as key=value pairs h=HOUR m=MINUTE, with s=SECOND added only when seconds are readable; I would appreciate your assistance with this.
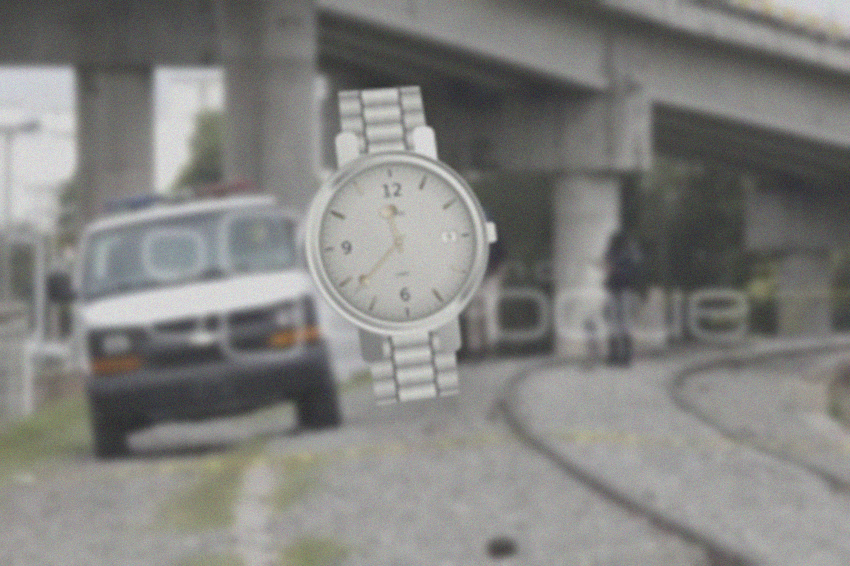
h=11 m=38
